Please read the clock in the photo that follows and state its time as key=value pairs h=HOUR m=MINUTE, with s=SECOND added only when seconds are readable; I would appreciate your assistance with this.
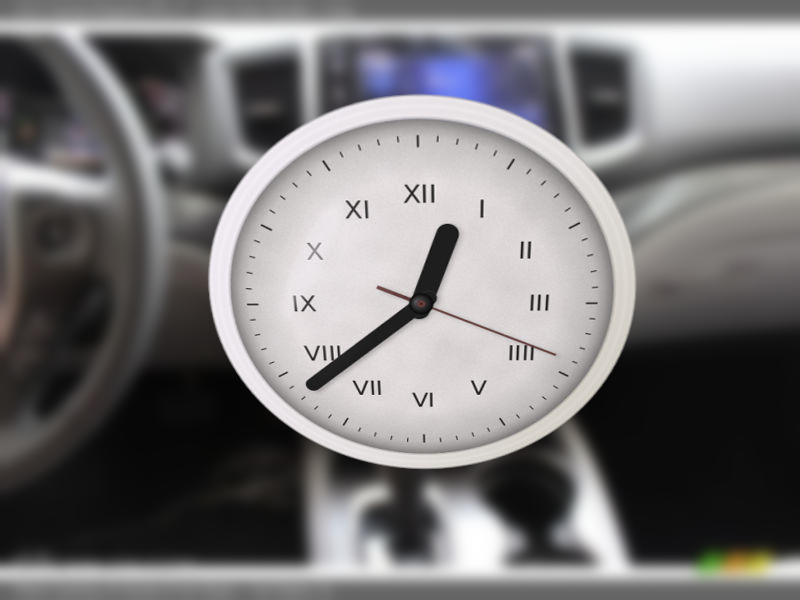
h=12 m=38 s=19
